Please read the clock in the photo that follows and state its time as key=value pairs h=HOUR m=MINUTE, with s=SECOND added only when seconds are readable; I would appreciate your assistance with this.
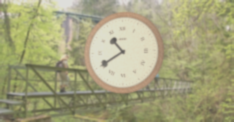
h=10 m=40
